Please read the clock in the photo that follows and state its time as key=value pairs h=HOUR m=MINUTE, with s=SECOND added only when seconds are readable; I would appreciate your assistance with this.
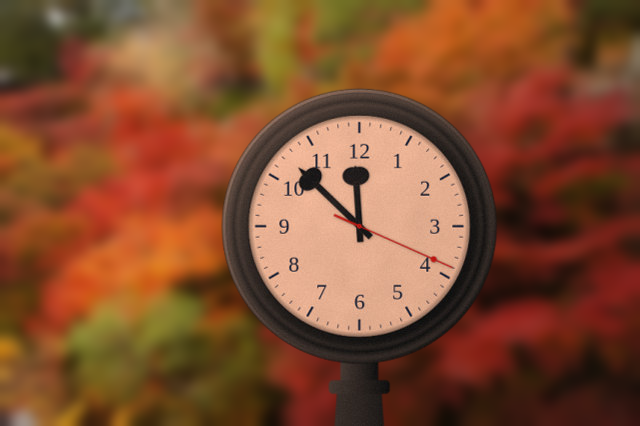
h=11 m=52 s=19
